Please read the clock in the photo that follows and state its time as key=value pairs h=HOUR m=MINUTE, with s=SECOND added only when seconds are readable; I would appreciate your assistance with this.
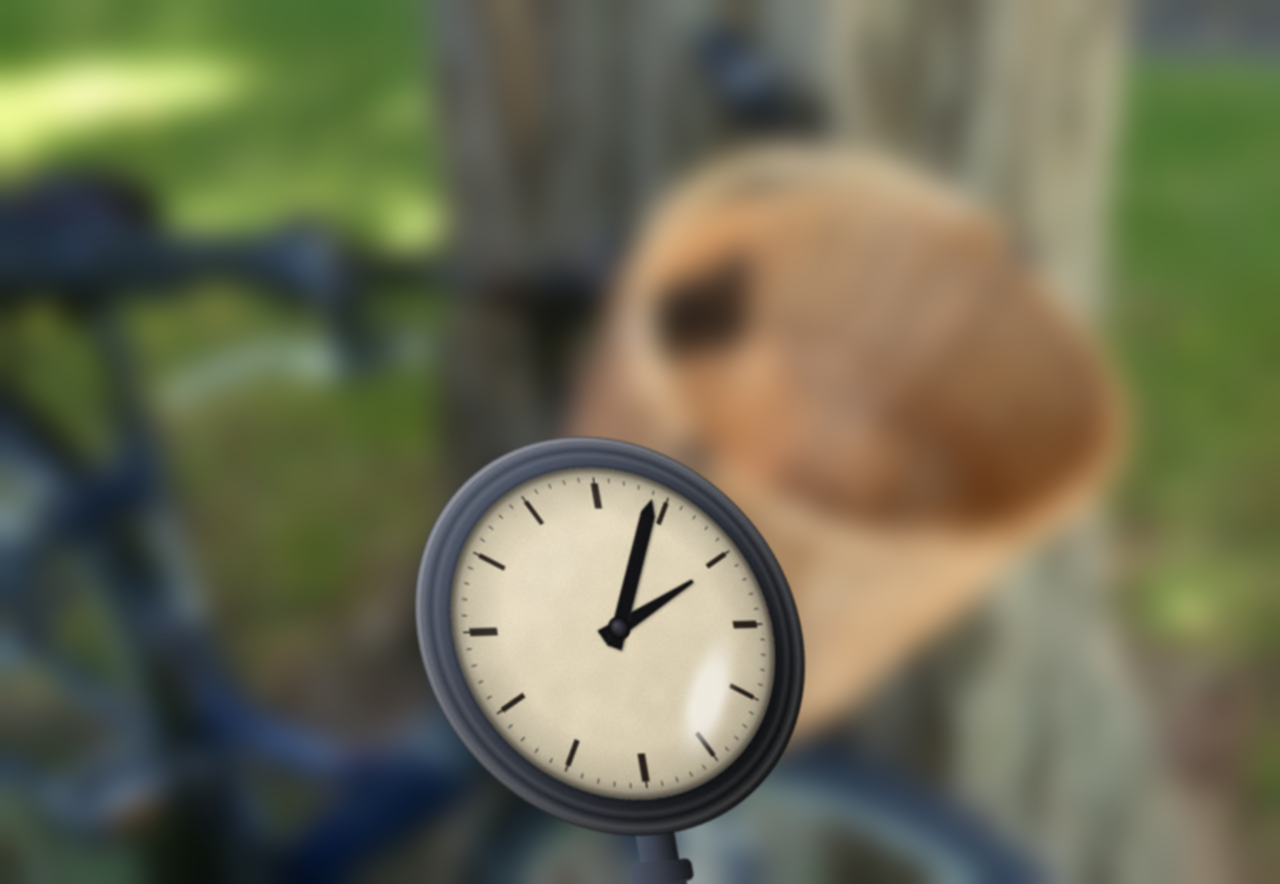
h=2 m=4
